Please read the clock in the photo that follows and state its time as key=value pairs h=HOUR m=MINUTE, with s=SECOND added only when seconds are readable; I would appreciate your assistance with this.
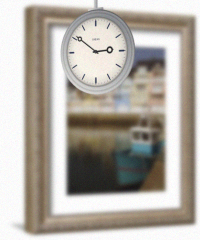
h=2 m=51
